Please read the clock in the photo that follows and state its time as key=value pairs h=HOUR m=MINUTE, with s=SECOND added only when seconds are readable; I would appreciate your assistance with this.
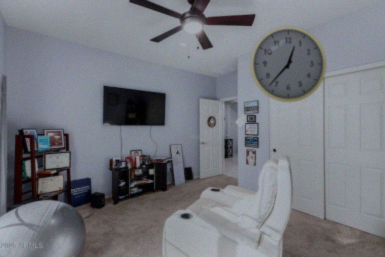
h=12 m=37
